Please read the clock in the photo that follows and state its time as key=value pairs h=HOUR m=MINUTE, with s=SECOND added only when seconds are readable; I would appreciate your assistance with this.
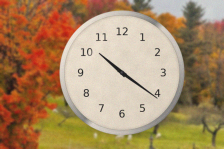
h=10 m=21
